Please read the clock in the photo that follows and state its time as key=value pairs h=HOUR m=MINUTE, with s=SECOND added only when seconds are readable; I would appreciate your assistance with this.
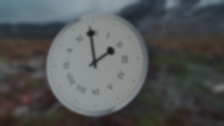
h=1 m=59
